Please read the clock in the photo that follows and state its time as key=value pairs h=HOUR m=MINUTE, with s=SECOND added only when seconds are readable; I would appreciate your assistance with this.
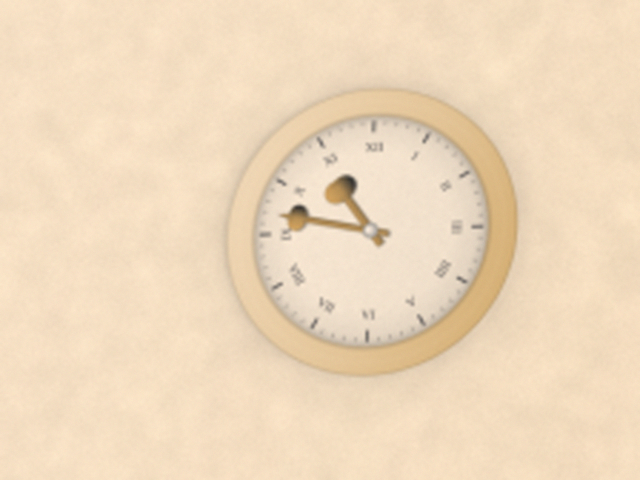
h=10 m=47
